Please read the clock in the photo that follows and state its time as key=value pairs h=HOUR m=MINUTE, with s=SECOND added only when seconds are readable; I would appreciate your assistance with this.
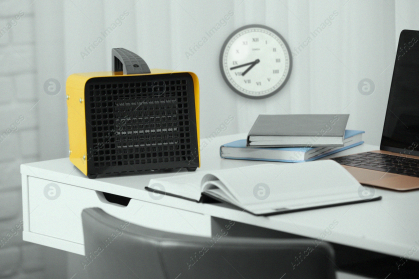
h=7 m=43
